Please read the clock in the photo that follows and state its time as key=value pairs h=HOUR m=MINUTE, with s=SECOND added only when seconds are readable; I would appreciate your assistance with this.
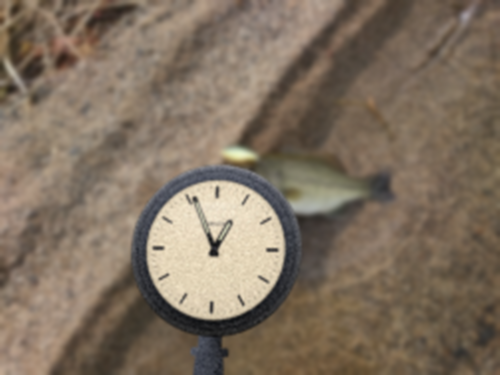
h=12 m=56
